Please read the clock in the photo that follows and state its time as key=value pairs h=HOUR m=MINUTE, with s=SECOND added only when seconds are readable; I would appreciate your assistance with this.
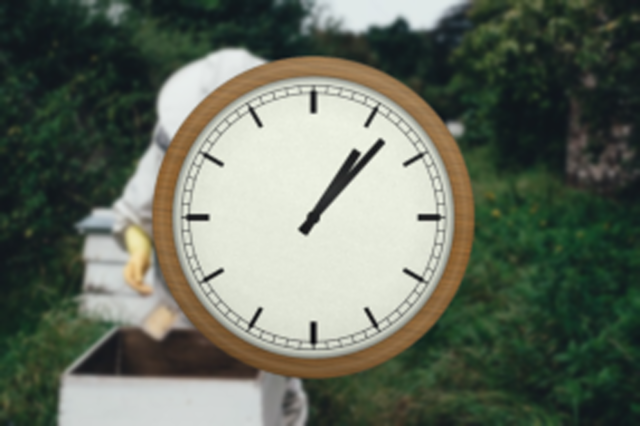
h=1 m=7
